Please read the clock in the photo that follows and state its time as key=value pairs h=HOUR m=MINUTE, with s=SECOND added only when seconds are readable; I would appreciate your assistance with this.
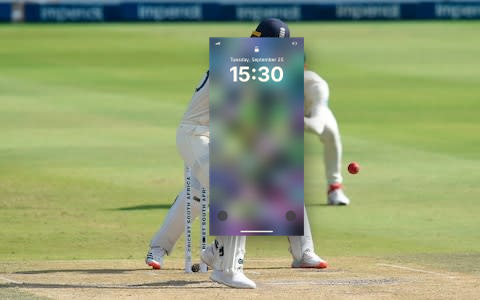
h=15 m=30
